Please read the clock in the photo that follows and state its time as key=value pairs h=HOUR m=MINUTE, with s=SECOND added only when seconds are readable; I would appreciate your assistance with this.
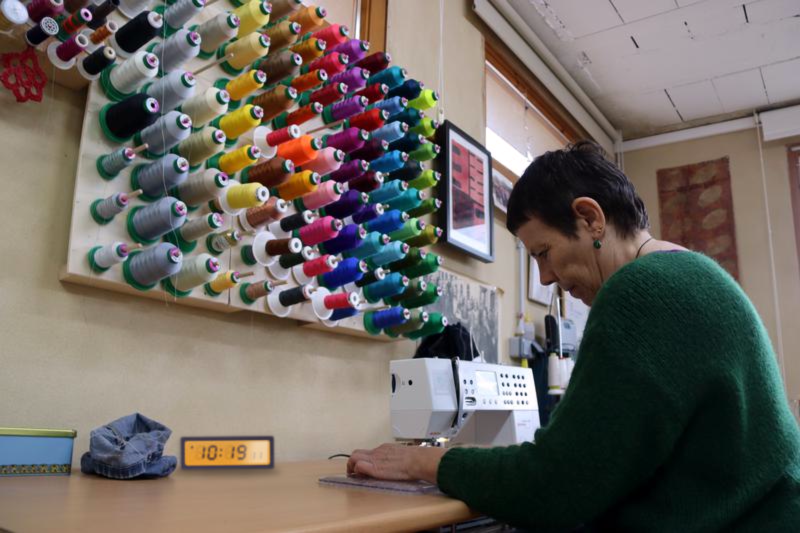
h=10 m=19
